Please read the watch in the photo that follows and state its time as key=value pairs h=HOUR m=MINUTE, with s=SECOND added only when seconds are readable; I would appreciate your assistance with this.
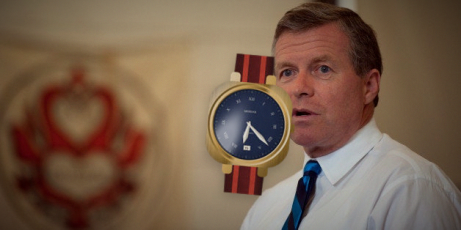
h=6 m=22
